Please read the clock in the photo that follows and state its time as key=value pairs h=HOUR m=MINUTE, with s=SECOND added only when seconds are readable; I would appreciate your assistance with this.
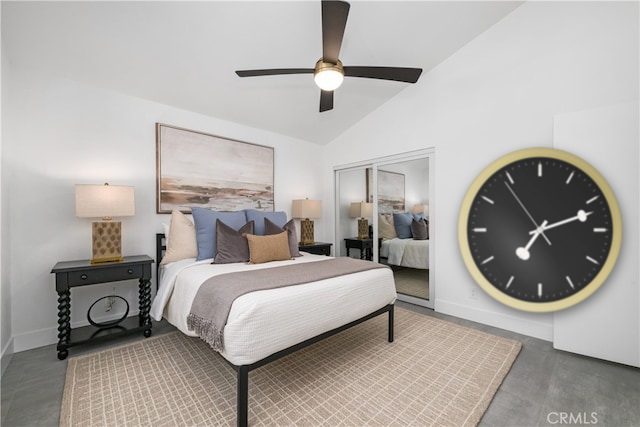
h=7 m=11 s=54
